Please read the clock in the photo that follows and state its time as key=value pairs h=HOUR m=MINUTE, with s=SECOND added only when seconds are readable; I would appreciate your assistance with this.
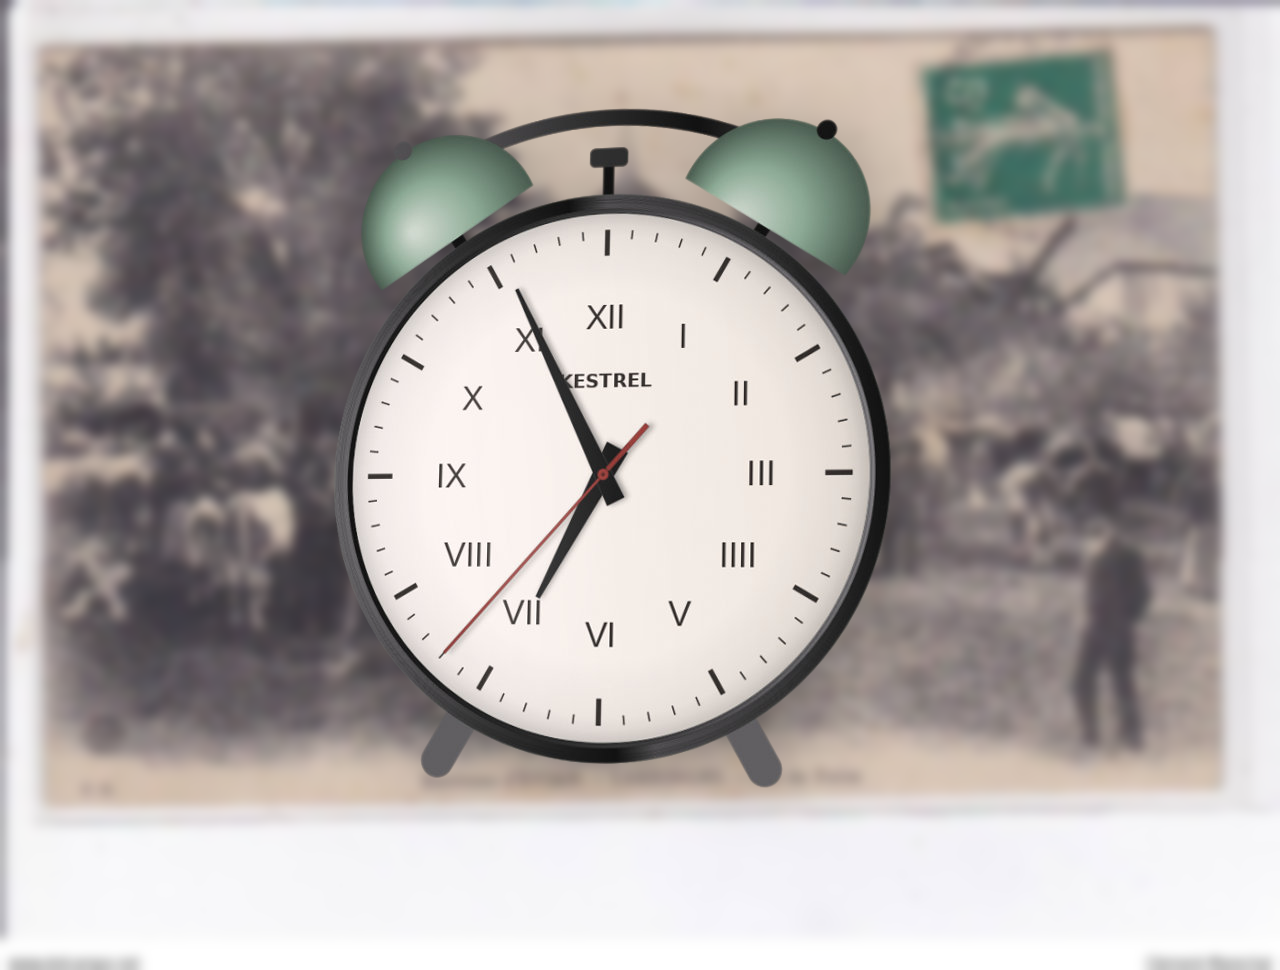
h=6 m=55 s=37
